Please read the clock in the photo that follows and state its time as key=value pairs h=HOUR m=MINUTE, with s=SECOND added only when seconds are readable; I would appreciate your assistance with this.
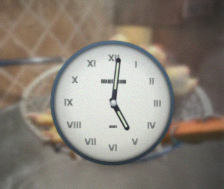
h=5 m=1
